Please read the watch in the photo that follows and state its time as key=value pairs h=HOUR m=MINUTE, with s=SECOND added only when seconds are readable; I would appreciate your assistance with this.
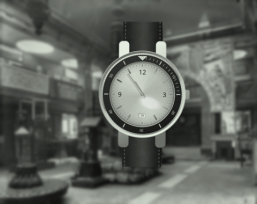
h=10 m=54
